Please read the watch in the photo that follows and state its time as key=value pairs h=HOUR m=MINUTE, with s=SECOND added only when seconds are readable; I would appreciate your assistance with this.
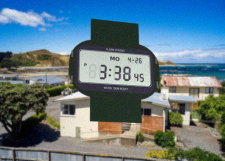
h=3 m=38 s=45
